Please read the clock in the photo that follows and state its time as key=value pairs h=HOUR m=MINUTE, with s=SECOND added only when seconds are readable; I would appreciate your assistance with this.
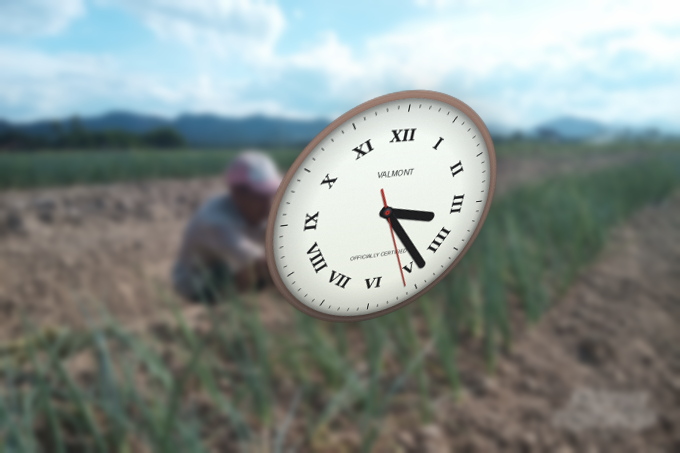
h=3 m=23 s=26
